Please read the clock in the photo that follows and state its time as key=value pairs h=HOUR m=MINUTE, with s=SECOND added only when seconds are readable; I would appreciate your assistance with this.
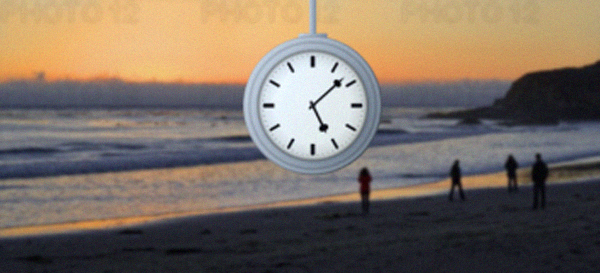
h=5 m=8
